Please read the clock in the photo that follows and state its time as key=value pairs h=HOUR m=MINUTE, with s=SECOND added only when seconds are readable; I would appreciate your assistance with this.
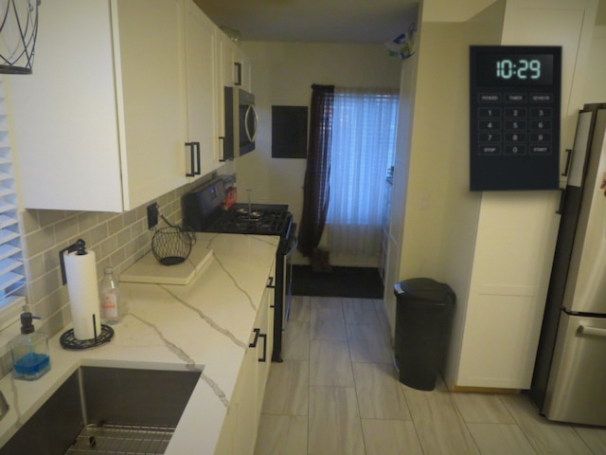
h=10 m=29
